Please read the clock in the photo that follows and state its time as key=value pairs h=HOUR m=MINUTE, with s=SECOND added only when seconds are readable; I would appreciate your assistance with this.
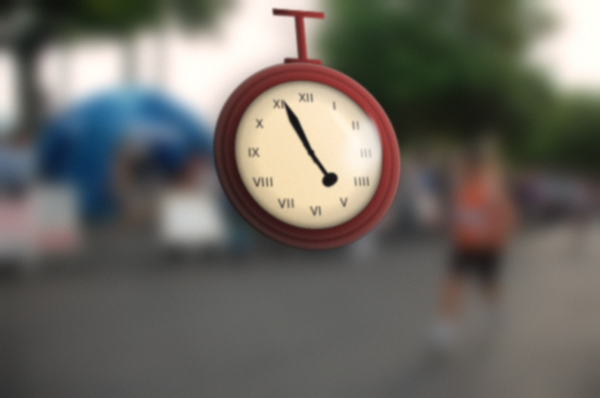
h=4 m=56
